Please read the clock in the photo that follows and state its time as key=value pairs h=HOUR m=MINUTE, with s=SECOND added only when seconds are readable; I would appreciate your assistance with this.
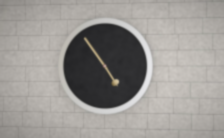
h=4 m=54
